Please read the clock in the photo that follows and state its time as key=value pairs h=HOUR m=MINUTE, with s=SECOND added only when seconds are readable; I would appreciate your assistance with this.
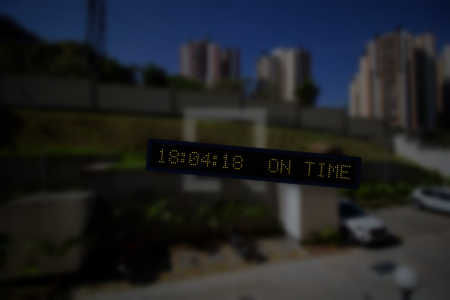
h=18 m=4 s=18
